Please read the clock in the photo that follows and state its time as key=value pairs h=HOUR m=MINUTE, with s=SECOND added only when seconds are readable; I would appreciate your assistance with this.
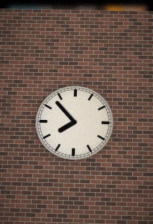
h=7 m=53
